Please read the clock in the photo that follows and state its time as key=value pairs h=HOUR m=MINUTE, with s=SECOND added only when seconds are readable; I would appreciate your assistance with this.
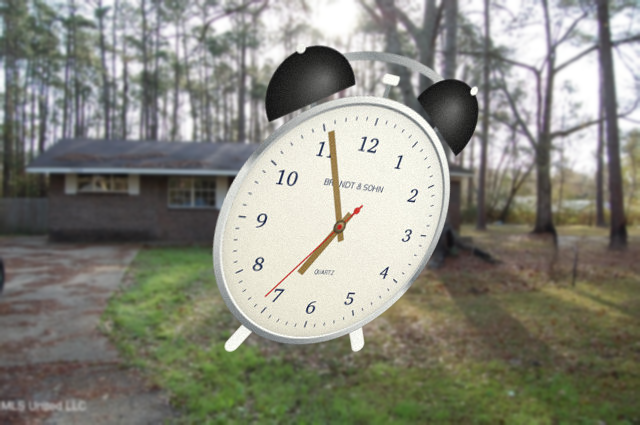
h=6 m=55 s=36
